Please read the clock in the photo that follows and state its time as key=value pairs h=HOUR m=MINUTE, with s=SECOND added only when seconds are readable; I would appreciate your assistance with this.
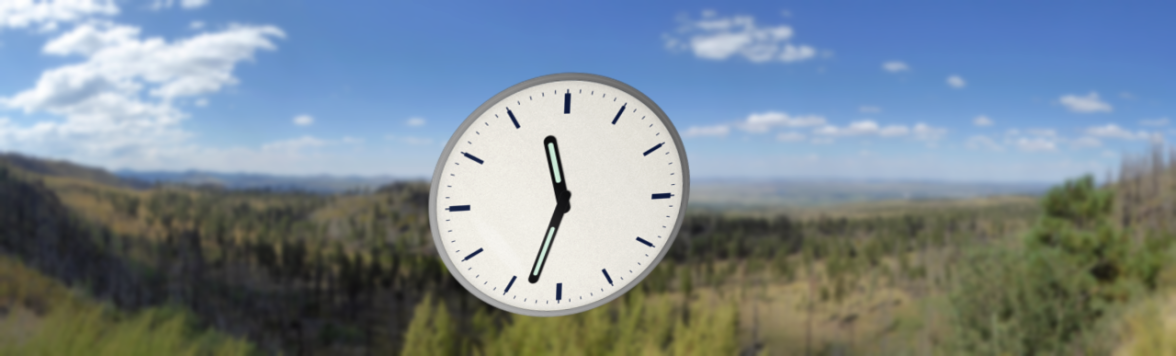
h=11 m=33
